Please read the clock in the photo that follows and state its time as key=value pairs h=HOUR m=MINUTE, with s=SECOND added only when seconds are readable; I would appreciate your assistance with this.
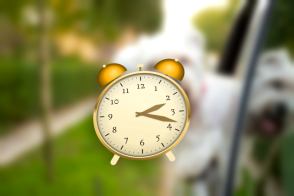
h=2 m=18
